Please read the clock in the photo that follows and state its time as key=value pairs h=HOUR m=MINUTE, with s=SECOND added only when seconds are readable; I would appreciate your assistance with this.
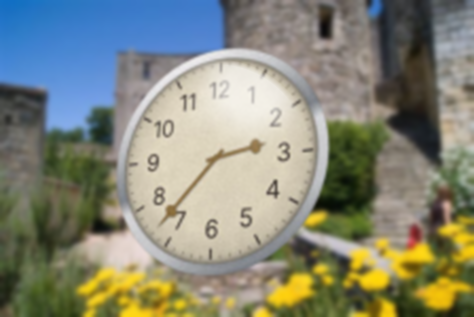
h=2 m=37
